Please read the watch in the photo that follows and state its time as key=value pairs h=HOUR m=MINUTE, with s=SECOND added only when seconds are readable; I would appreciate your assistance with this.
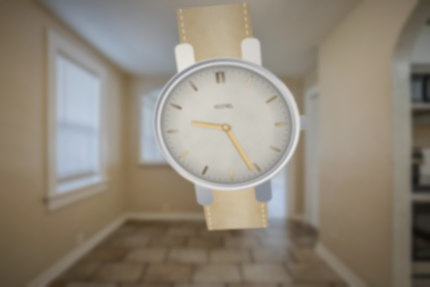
h=9 m=26
